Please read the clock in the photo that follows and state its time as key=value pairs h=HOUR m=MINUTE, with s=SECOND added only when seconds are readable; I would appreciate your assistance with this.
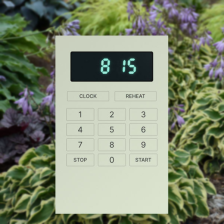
h=8 m=15
